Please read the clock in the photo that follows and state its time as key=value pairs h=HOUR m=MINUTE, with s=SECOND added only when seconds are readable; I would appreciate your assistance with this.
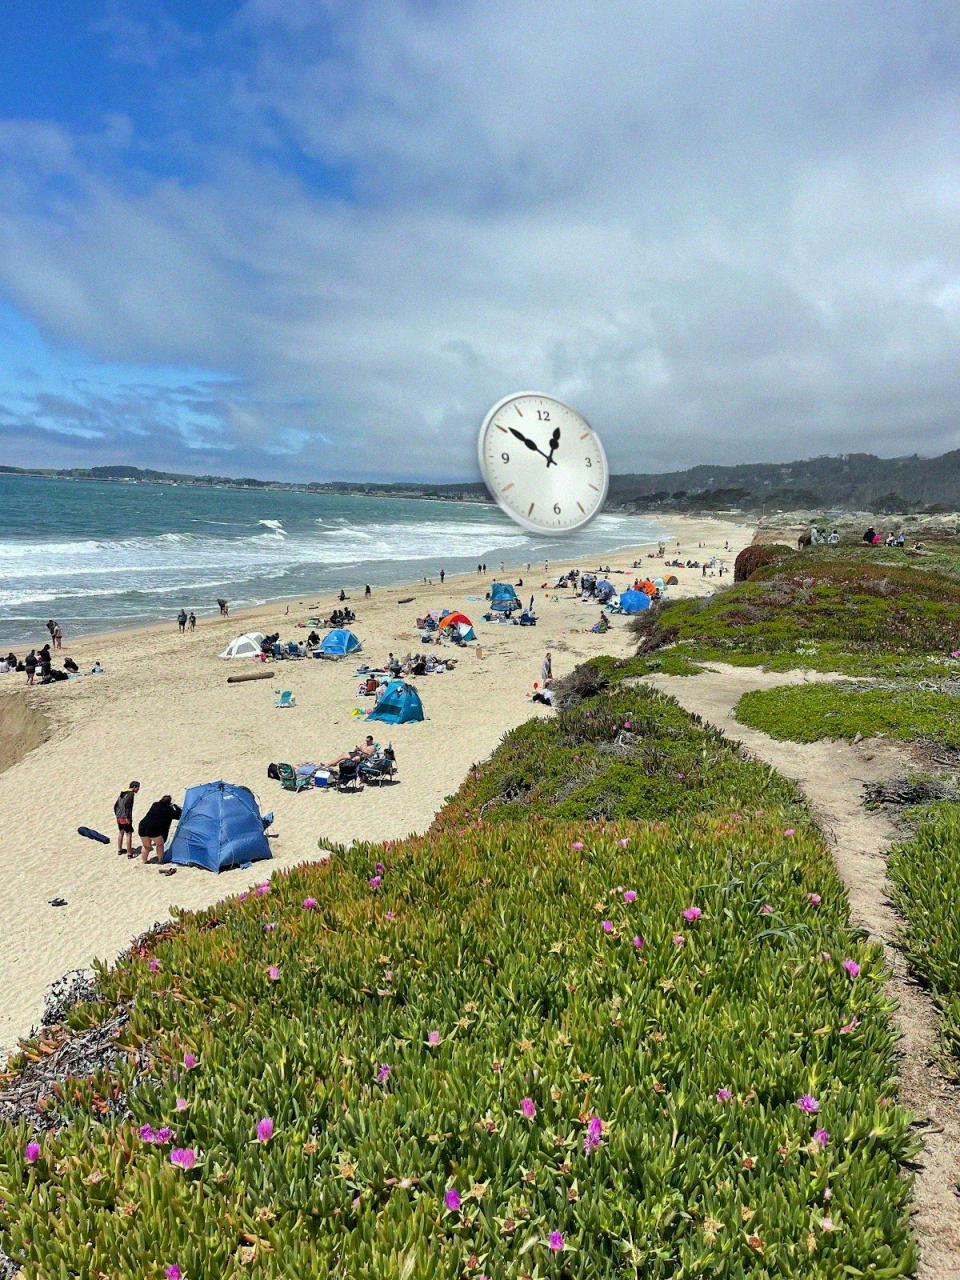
h=12 m=51
